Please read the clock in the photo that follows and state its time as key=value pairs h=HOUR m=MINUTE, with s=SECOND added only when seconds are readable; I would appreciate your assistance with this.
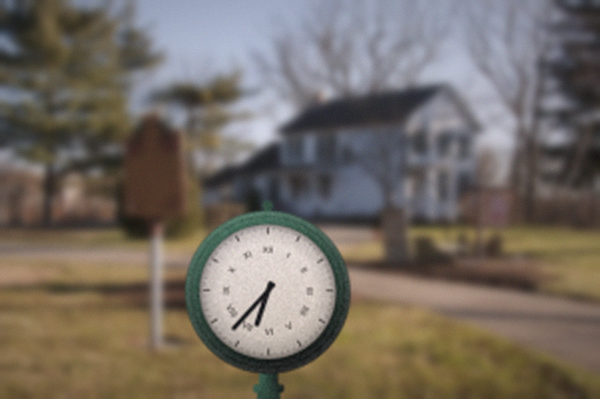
h=6 m=37
